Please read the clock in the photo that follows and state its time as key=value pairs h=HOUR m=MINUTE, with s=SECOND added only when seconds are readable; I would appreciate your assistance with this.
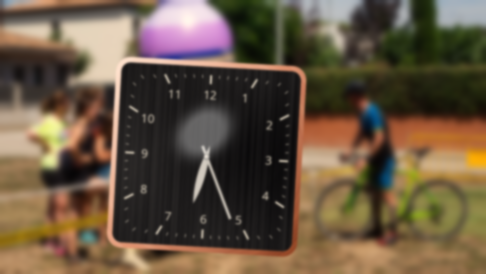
h=6 m=26
